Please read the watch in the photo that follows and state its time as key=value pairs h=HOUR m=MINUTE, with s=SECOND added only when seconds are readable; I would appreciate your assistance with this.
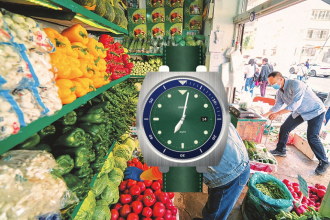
h=7 m=2
